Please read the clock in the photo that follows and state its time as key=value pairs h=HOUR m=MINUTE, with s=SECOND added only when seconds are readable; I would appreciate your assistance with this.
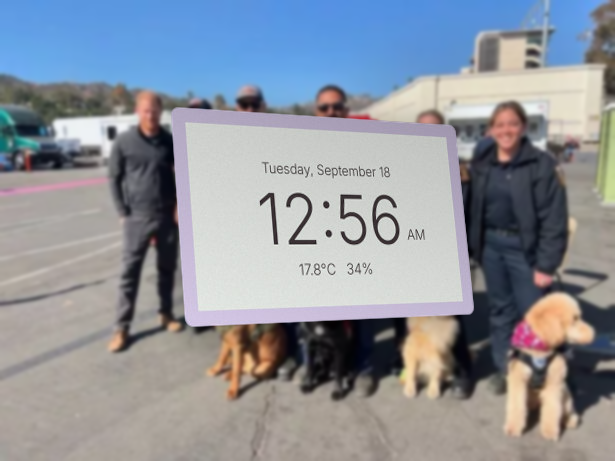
h=12 m=56
